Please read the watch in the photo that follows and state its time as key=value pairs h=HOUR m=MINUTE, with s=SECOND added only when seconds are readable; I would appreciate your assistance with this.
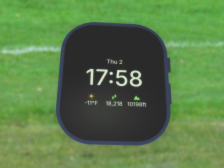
h=17 m=58
